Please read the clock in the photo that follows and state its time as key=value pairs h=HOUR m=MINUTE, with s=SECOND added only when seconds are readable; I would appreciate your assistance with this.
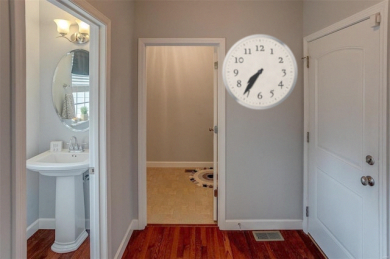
h=7 m=36
